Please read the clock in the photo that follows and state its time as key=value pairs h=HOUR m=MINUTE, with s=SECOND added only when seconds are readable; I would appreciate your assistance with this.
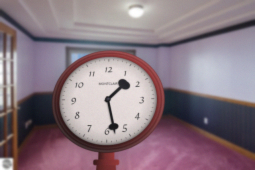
h=1 m=28
